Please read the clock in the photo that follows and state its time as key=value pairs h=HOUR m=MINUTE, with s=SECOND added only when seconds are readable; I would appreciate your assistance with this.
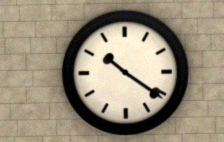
h=10 m=21
